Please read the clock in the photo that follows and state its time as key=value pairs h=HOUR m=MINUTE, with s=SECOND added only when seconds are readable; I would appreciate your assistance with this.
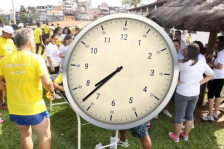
h=7 m=37
